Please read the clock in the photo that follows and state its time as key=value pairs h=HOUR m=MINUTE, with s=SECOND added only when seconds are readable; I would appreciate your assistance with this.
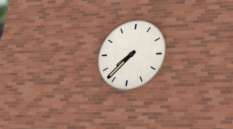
h=7 m=37
